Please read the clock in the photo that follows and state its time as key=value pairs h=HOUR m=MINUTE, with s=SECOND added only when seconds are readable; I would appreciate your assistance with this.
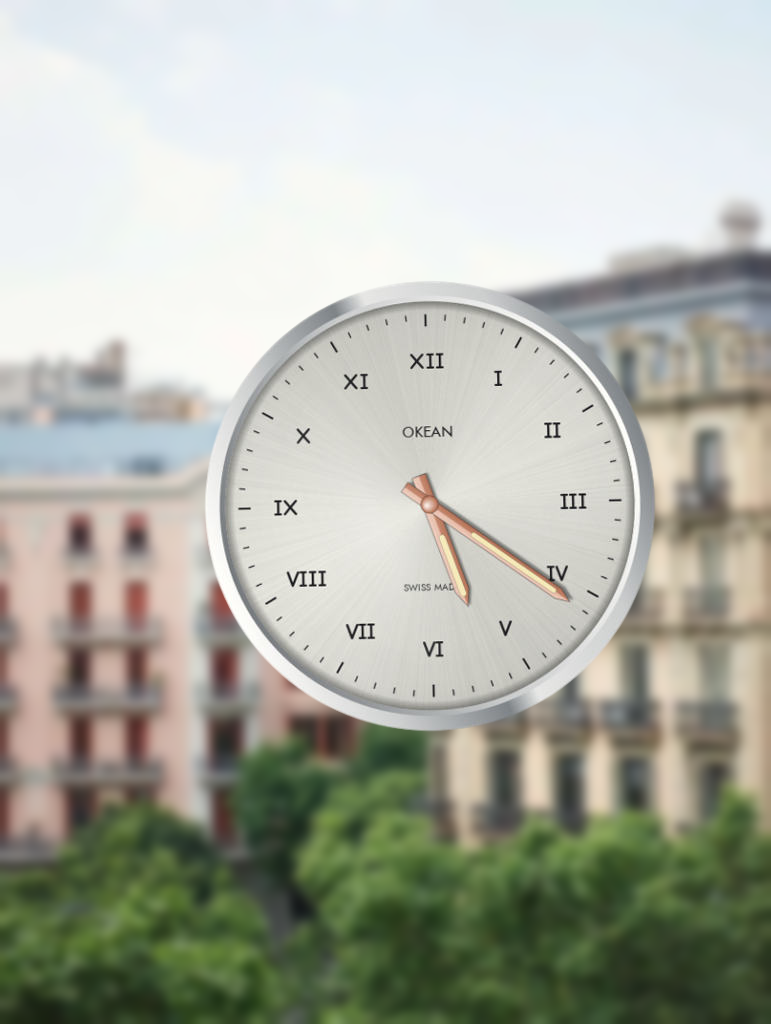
h=5 m=21
